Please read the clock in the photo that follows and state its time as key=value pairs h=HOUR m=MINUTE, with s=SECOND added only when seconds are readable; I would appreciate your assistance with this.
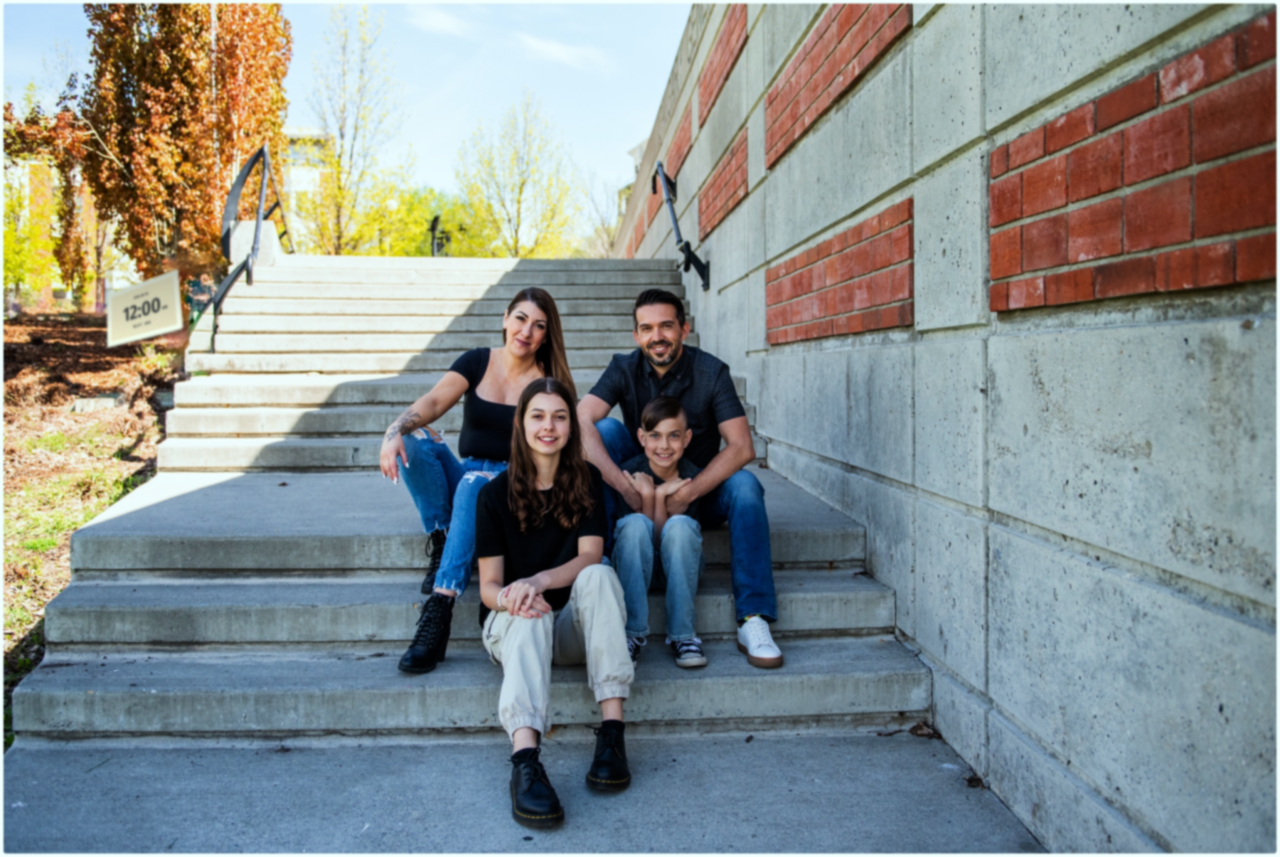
h=12 m=0
